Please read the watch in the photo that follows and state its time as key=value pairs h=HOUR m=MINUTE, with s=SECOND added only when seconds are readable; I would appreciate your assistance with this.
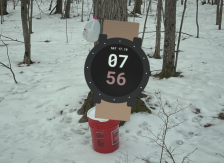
h=7 m=56
